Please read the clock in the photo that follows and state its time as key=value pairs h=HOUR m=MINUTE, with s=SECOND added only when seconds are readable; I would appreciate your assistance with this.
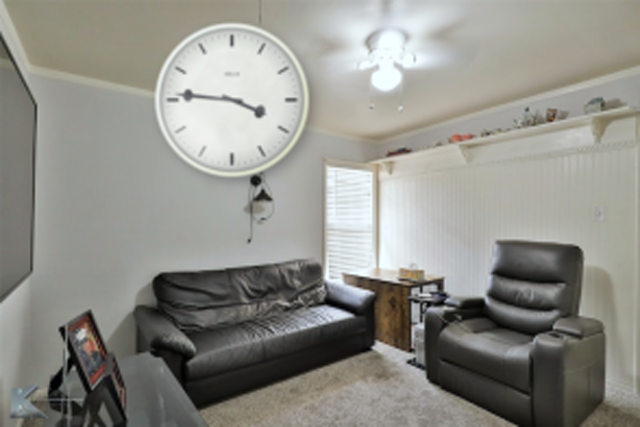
h=3 m=46
